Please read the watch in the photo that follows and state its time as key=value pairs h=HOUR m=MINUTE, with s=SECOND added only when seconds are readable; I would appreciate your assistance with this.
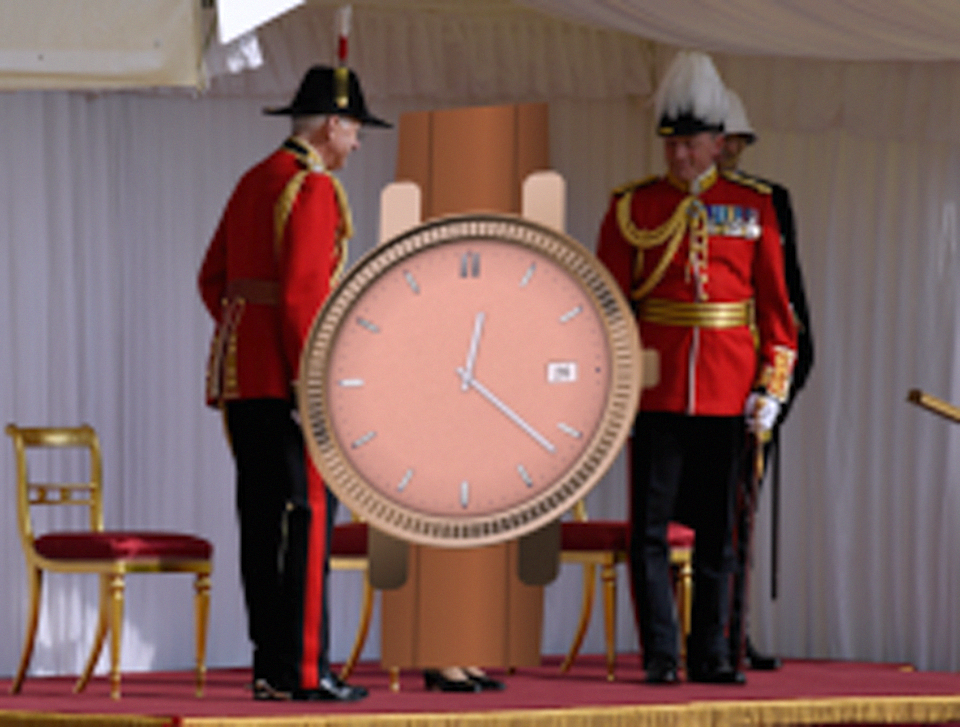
h=12 m=22
